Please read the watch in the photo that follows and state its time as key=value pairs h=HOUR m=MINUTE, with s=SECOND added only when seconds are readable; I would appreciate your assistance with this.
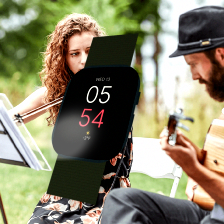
h=5 m=54
